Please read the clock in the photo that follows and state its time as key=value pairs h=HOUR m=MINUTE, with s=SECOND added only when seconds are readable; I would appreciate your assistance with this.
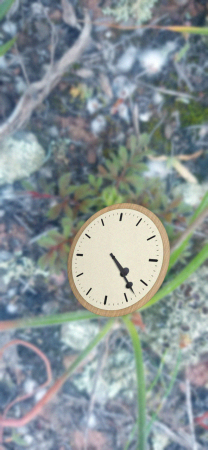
h=4 m=23
